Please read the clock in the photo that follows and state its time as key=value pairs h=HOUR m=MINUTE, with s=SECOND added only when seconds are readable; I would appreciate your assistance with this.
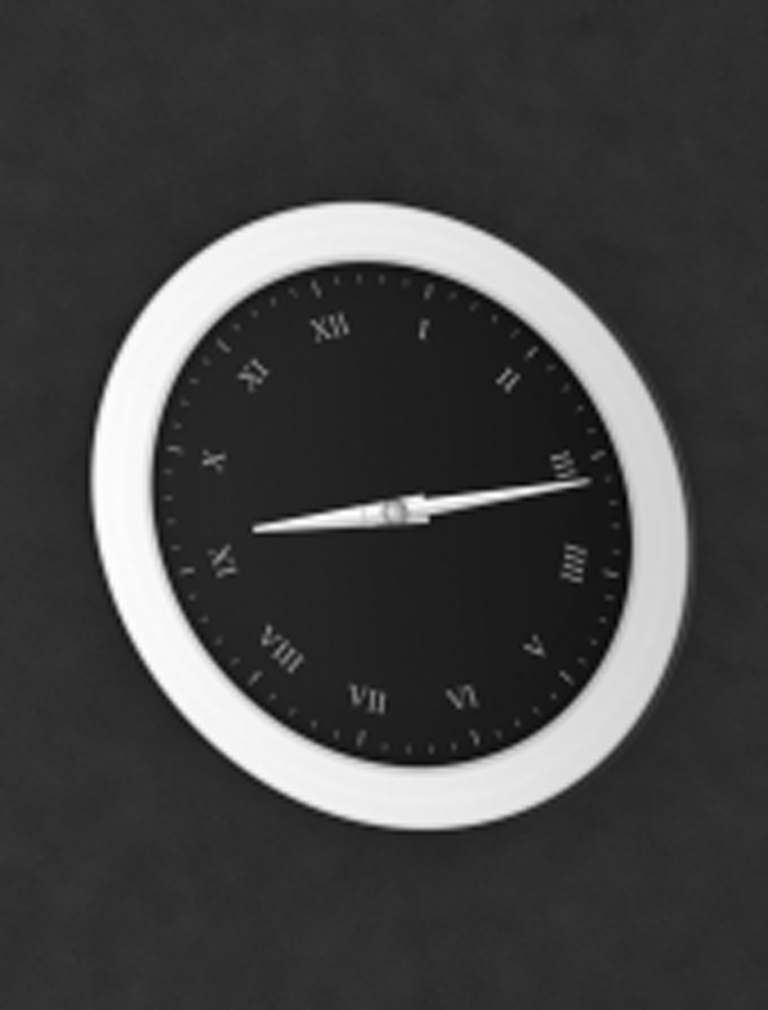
h=9 m=16
